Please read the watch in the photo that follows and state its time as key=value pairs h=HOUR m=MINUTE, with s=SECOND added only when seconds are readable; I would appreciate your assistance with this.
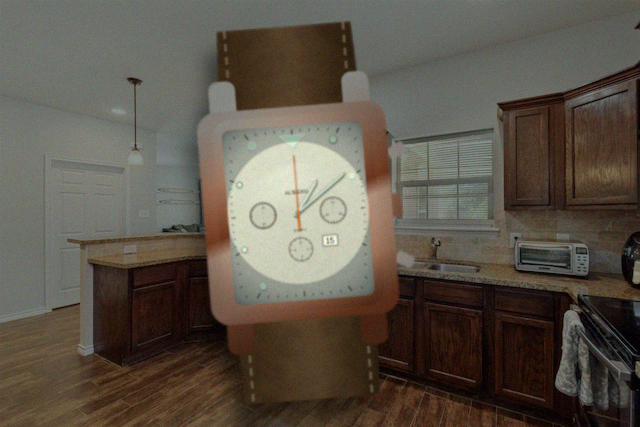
h=1 m=9
